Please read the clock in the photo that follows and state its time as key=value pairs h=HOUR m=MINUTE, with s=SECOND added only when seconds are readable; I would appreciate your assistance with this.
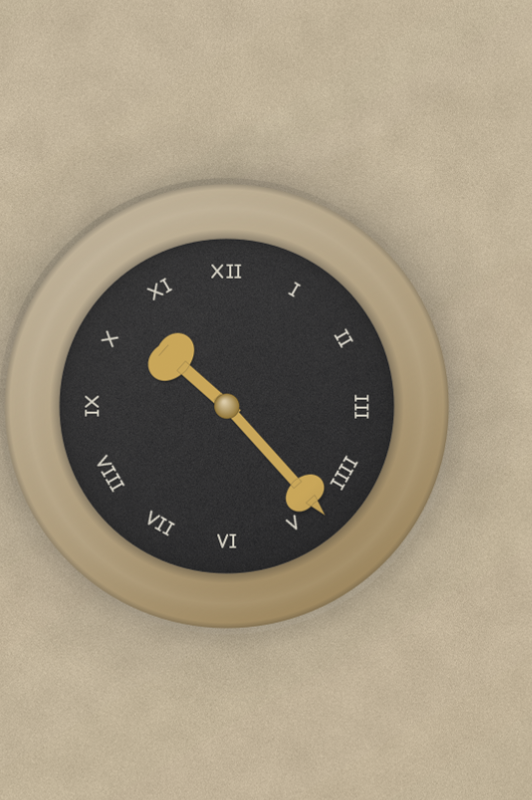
h=10 m=23
